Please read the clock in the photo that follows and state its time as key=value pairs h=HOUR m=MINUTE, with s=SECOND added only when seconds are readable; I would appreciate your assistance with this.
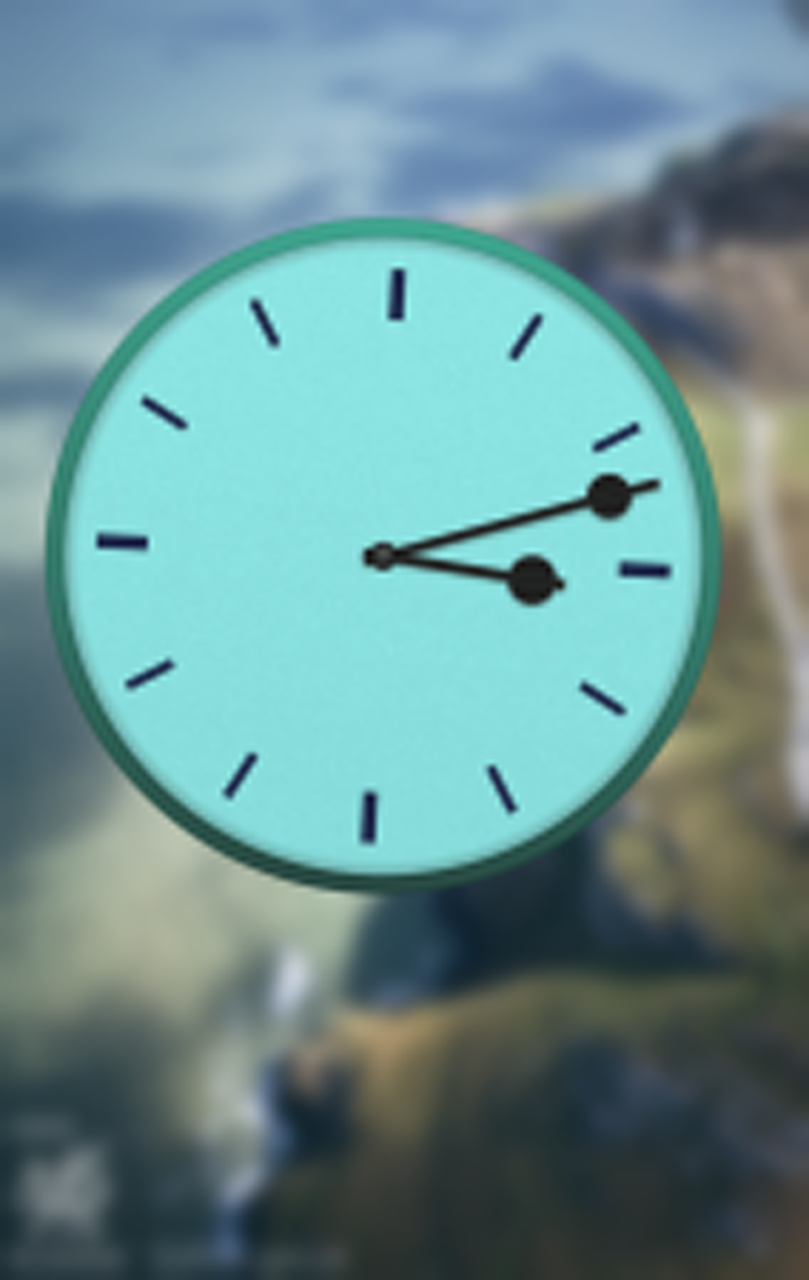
h=3 m=12
